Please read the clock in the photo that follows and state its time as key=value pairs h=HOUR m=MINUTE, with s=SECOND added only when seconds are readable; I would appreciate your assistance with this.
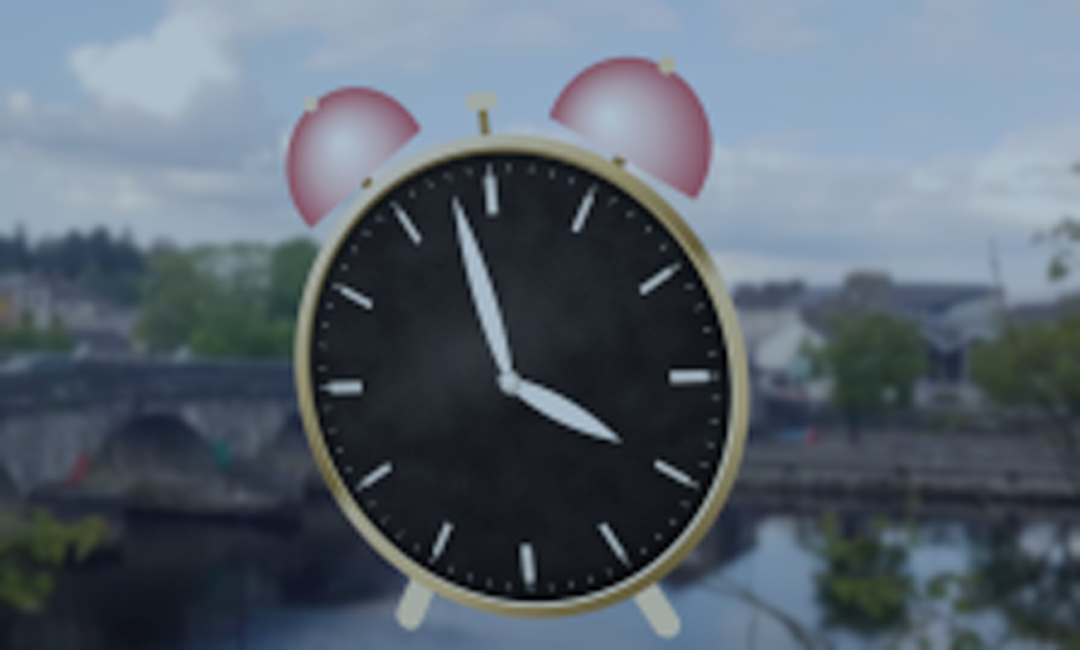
h=3 m=58
